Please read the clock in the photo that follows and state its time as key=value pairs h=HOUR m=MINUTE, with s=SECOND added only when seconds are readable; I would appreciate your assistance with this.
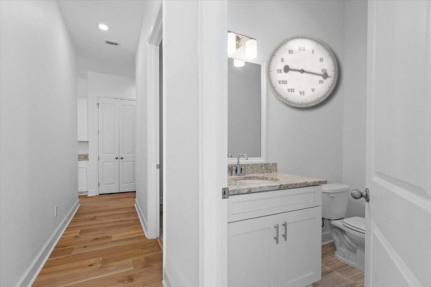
h=9 m=17
